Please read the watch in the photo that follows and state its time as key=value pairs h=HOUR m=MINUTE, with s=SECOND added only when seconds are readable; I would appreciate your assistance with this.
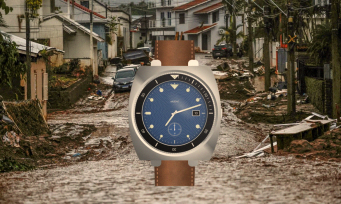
h=7 m=12
